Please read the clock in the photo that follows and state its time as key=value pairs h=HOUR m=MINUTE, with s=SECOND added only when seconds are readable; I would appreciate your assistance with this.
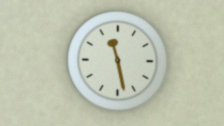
h=11 m=28
